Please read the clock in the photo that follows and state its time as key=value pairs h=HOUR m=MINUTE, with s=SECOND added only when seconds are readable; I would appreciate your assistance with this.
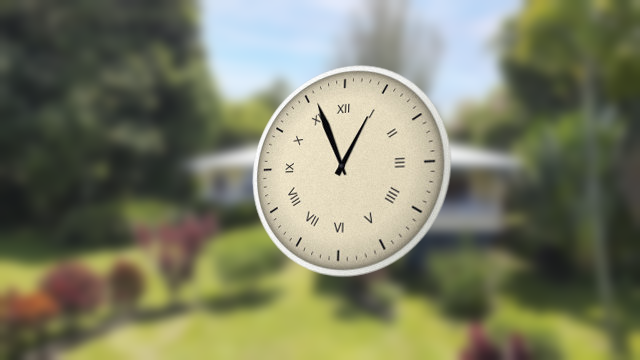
h=12 m=56
